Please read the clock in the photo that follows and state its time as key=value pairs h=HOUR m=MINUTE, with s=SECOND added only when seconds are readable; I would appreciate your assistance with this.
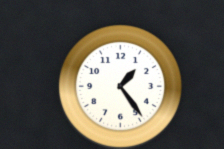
h=1 m=24
